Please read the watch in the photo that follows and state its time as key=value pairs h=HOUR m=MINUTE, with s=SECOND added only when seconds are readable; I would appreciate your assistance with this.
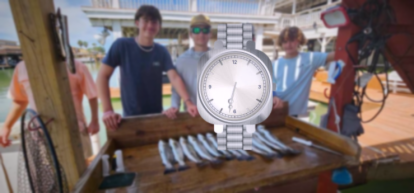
h=6 m=32
